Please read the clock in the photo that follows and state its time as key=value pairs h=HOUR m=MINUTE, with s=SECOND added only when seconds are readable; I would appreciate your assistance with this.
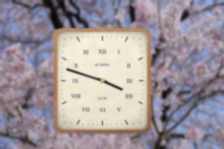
h=3 m=48
